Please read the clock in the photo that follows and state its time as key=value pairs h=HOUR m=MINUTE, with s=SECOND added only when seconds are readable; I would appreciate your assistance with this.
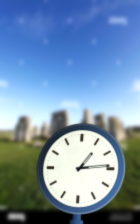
h=1 m=14
